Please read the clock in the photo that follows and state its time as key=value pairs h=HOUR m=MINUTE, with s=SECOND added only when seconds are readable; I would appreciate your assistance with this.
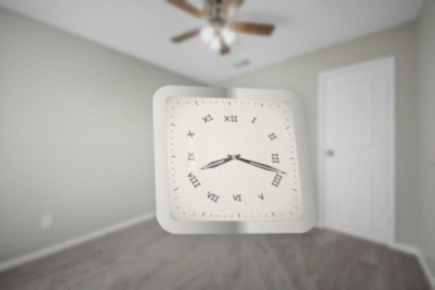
h=8 m=18
